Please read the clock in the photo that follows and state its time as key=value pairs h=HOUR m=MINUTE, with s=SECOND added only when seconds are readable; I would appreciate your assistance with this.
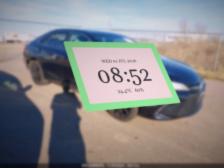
h=8 m=52
